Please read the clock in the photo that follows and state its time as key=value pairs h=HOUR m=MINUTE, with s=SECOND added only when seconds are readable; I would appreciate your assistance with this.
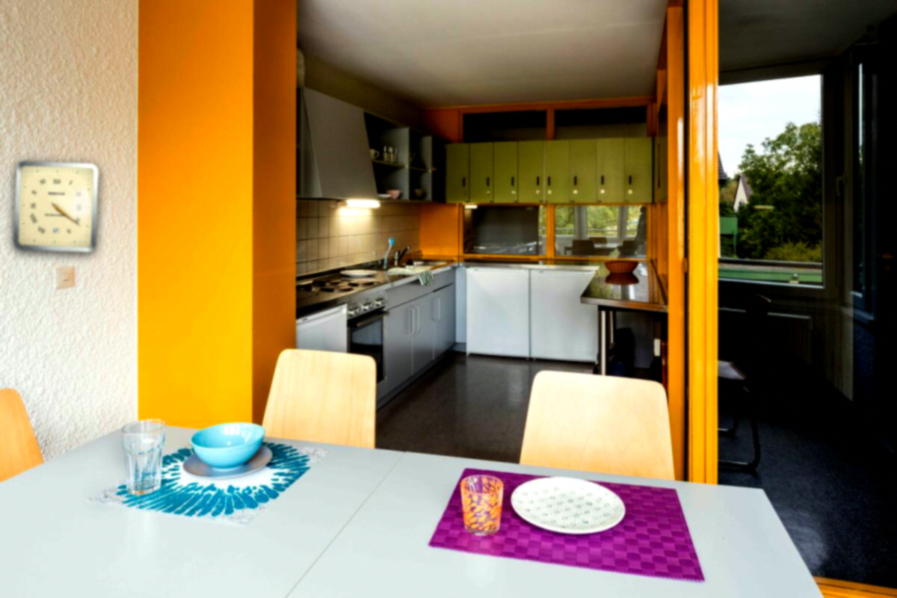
h=4 m=21
